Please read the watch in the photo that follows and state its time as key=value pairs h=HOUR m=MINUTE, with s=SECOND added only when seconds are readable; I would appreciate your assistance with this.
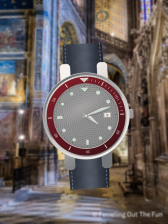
h=4 m=12
